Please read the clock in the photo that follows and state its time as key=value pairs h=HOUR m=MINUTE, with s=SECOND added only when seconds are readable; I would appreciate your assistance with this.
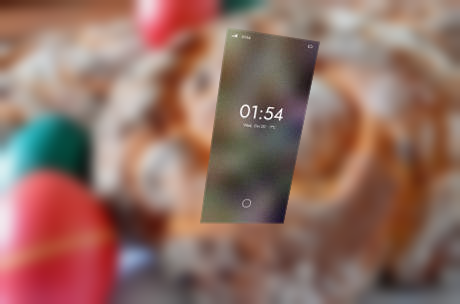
h=1 m=54
